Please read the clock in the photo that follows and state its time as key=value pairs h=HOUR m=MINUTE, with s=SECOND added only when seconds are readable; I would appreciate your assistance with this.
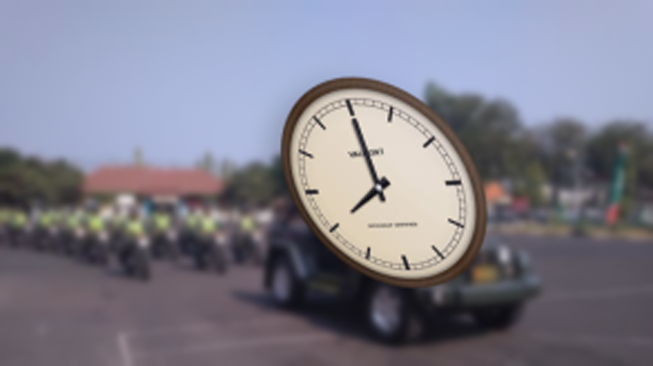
h=8 m=0
